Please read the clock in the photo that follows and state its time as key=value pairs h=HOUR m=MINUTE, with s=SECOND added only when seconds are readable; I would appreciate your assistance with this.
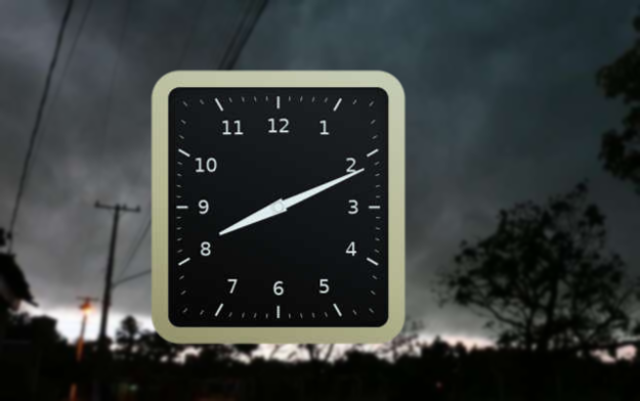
h=8 m=11
